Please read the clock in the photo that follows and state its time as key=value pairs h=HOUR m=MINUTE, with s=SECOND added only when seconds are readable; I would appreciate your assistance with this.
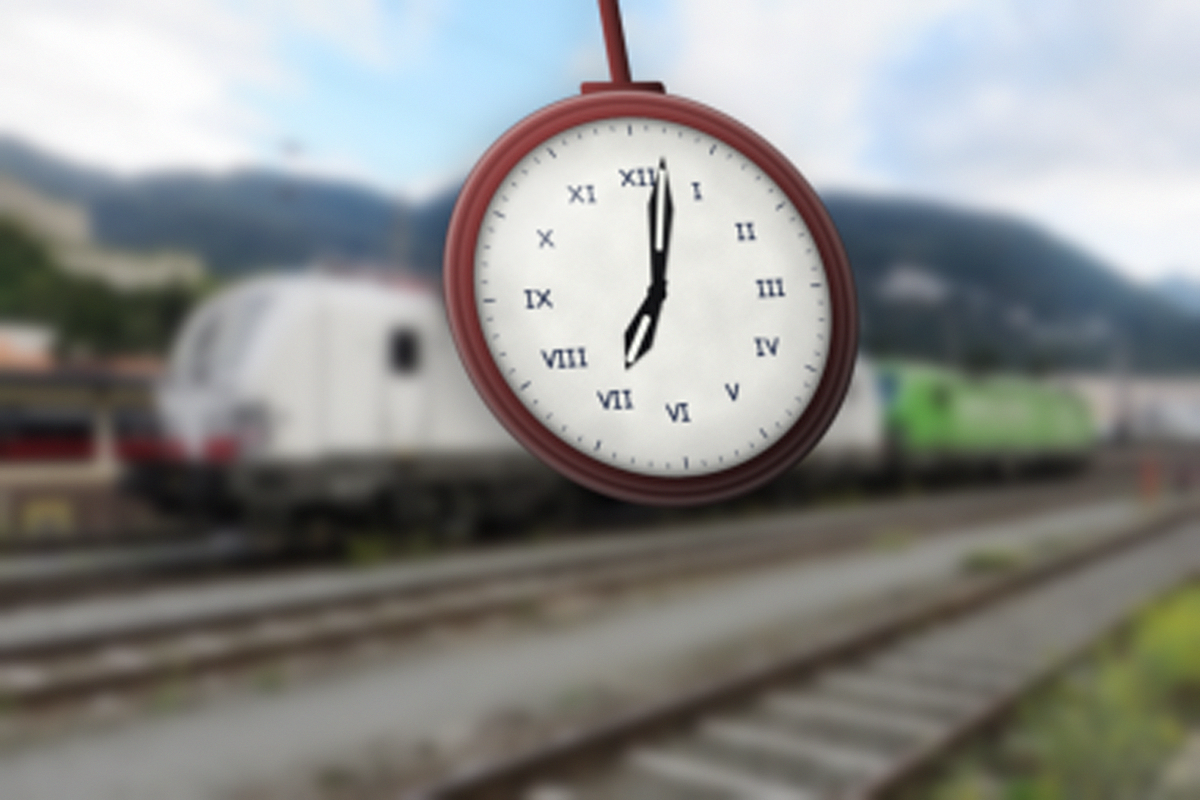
h=7 m=2
